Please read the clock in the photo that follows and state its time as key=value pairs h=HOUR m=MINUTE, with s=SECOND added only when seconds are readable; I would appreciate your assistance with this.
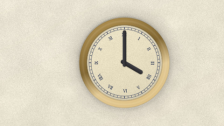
h=4 m=0
